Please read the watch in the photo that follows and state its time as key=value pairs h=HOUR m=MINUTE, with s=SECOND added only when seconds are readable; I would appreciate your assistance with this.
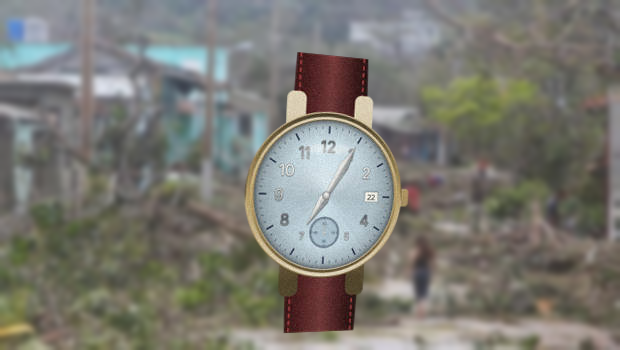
h=7 m=5
